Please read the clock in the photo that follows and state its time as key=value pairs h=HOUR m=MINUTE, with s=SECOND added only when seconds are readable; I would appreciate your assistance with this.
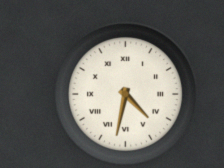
h=4 m=32
